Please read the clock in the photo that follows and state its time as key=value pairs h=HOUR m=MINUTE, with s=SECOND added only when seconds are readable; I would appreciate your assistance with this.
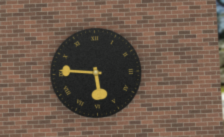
h=5 m=46
